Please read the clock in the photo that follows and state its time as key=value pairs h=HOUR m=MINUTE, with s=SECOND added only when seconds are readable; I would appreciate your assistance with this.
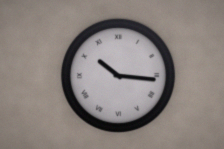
h=10 m=16
